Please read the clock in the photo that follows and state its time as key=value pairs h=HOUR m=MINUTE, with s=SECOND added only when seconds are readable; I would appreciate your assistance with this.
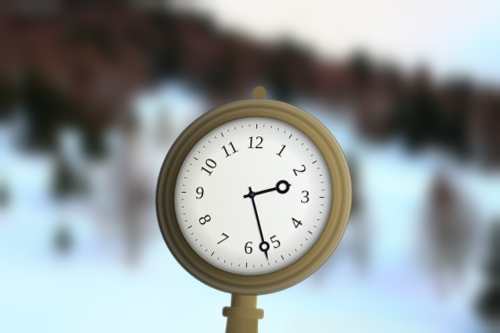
h=2 m=27
